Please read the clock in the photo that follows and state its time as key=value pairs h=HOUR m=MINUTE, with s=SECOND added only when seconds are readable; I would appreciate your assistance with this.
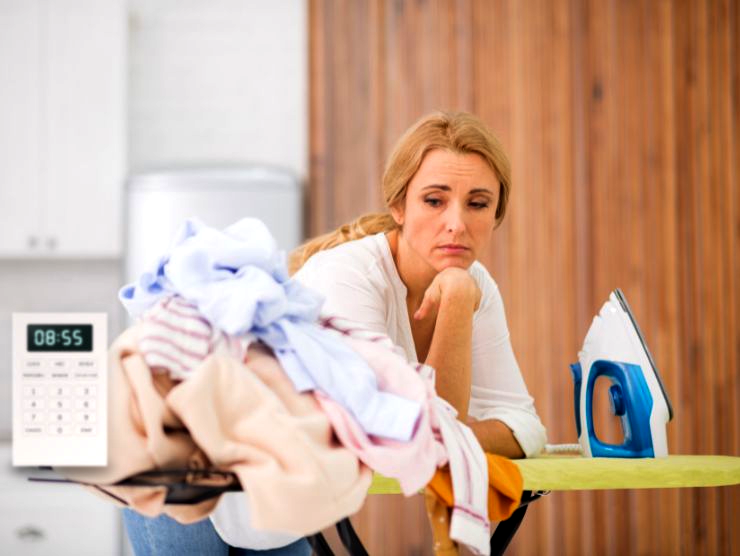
h=8 m=55
